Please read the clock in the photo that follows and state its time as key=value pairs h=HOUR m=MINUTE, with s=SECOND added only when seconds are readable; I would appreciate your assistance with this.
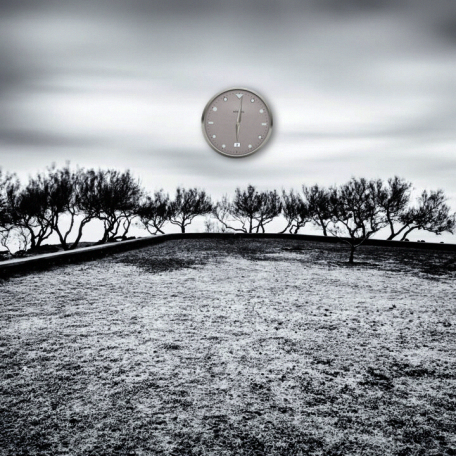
h=6 m=1
